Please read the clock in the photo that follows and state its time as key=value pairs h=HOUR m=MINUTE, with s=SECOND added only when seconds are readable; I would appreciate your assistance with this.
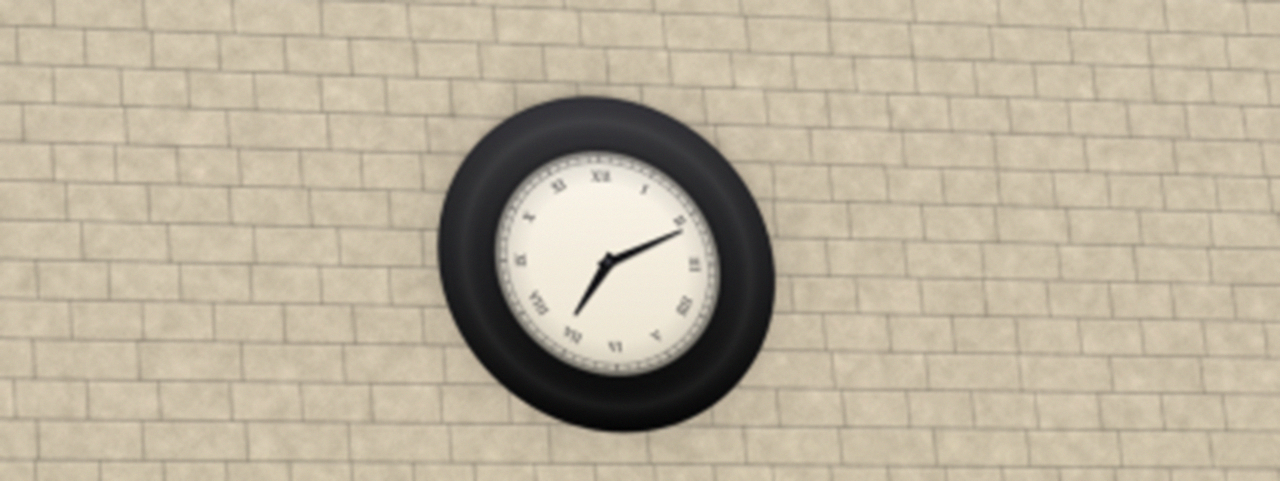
h=7 m=11
